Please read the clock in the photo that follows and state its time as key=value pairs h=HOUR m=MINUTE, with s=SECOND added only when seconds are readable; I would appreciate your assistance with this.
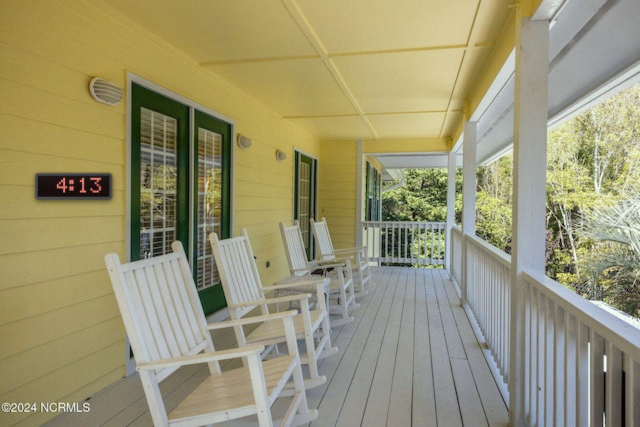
h=4 m=13
